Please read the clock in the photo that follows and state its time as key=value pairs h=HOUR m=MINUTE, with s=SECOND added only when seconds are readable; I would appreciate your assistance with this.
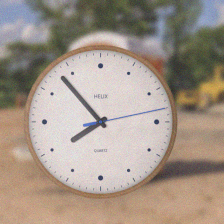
h=7 m=53 s=13
